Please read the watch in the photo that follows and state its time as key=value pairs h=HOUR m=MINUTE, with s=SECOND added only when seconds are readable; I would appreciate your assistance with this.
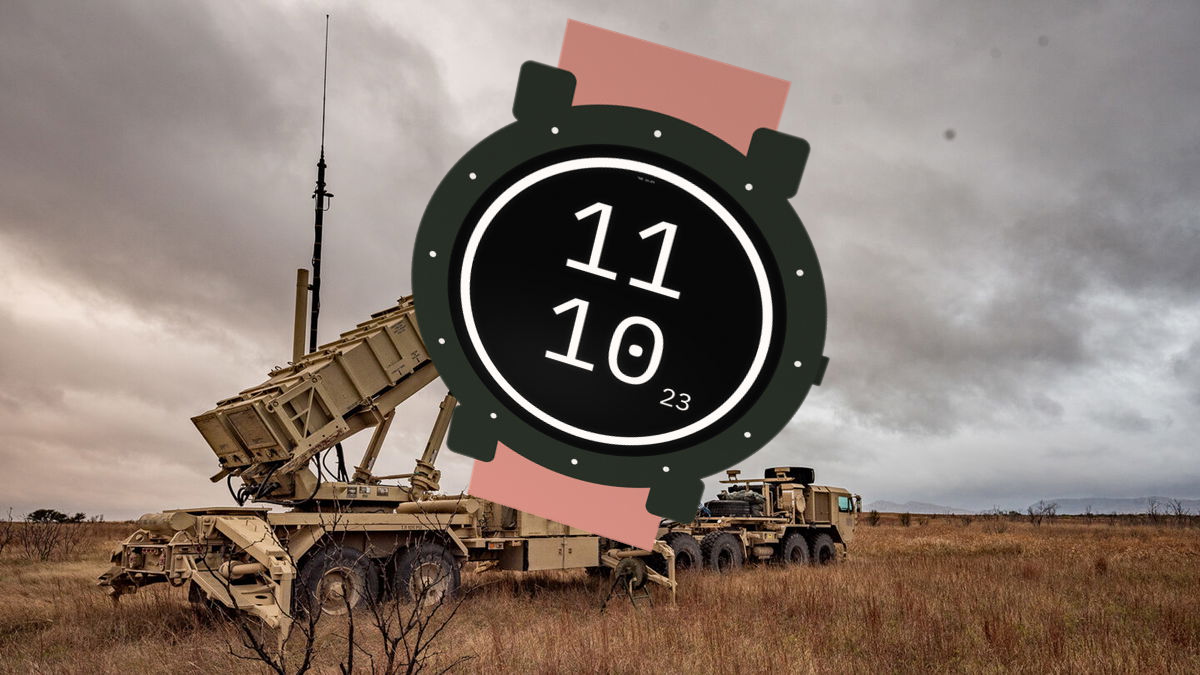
h=11 m=10 s=23
